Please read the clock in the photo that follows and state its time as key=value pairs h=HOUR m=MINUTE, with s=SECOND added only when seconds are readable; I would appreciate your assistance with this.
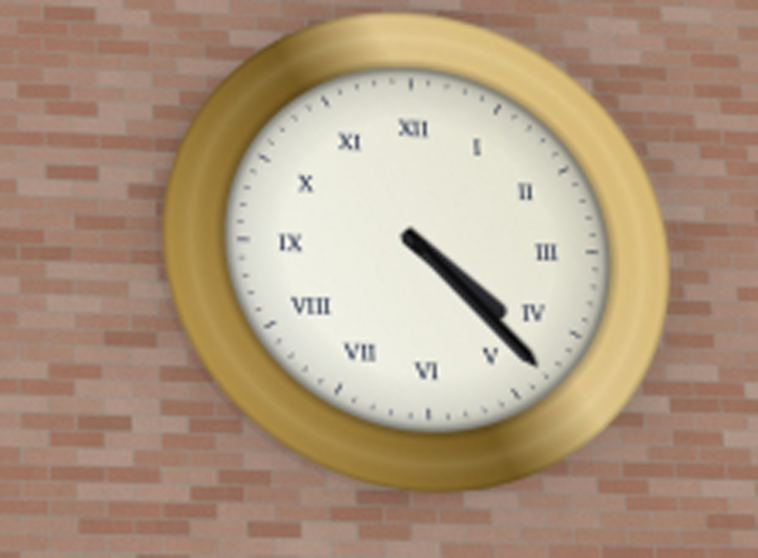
h=4 m=23
